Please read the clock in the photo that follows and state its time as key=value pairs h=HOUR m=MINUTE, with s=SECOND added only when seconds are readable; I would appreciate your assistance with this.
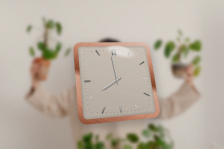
h=7 m=59
